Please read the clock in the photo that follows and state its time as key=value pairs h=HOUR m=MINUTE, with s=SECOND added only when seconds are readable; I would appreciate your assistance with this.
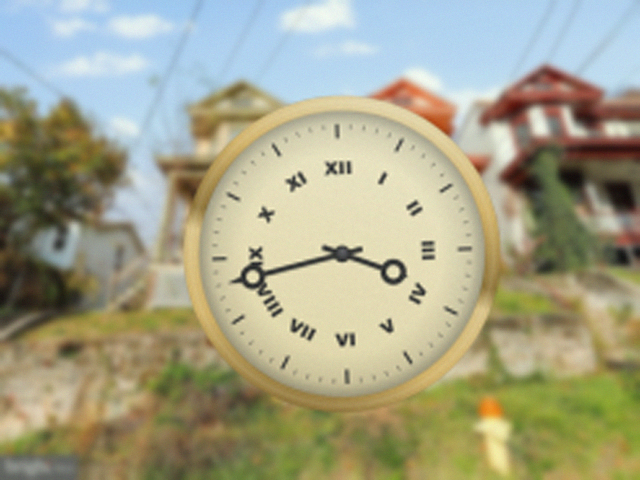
h=3 m=43
